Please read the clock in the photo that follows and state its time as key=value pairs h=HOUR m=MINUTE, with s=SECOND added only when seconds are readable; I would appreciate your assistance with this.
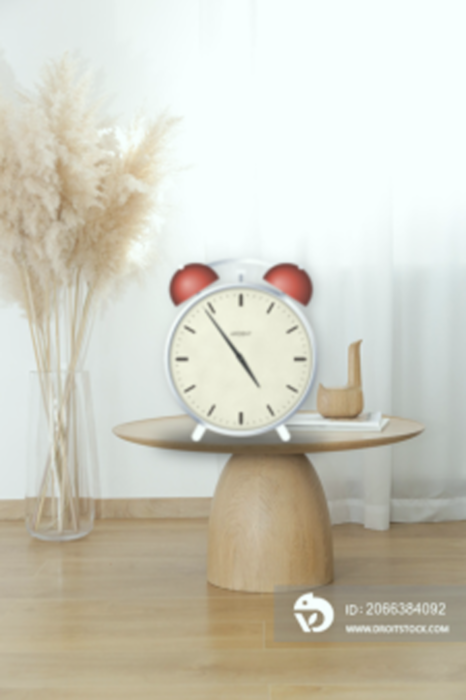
h=4 m=54
